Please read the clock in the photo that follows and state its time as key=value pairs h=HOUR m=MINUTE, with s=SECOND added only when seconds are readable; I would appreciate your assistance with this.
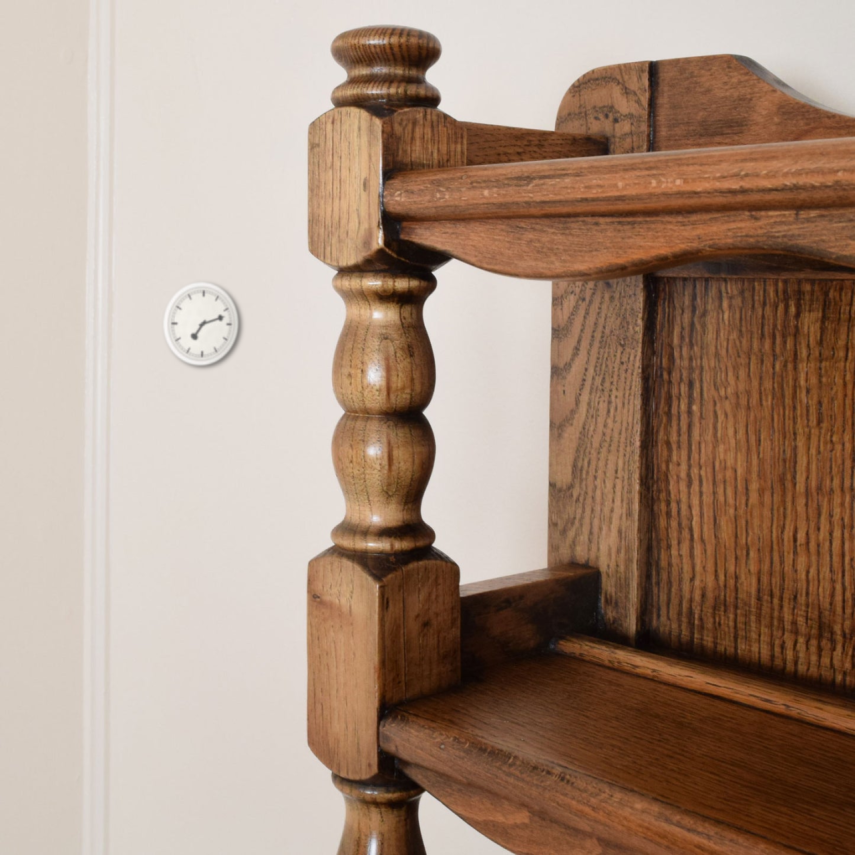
h=7 m=12
